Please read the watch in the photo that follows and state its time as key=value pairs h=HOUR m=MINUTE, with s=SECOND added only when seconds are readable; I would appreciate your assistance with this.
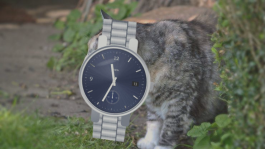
h=11 m=34
